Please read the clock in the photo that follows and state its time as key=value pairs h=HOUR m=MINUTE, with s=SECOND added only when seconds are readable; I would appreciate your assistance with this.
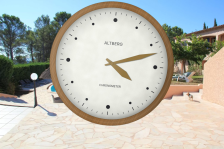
h=4 m=12
